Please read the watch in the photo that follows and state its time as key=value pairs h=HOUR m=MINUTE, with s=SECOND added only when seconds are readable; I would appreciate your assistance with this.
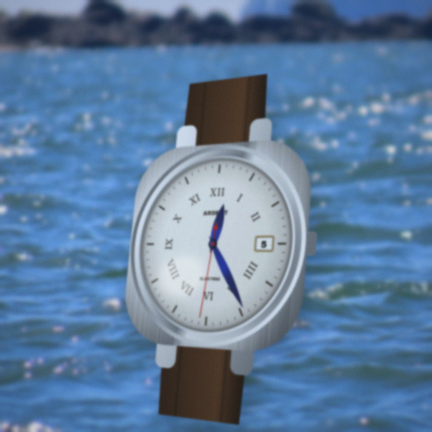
h=12 m=24 s=31
